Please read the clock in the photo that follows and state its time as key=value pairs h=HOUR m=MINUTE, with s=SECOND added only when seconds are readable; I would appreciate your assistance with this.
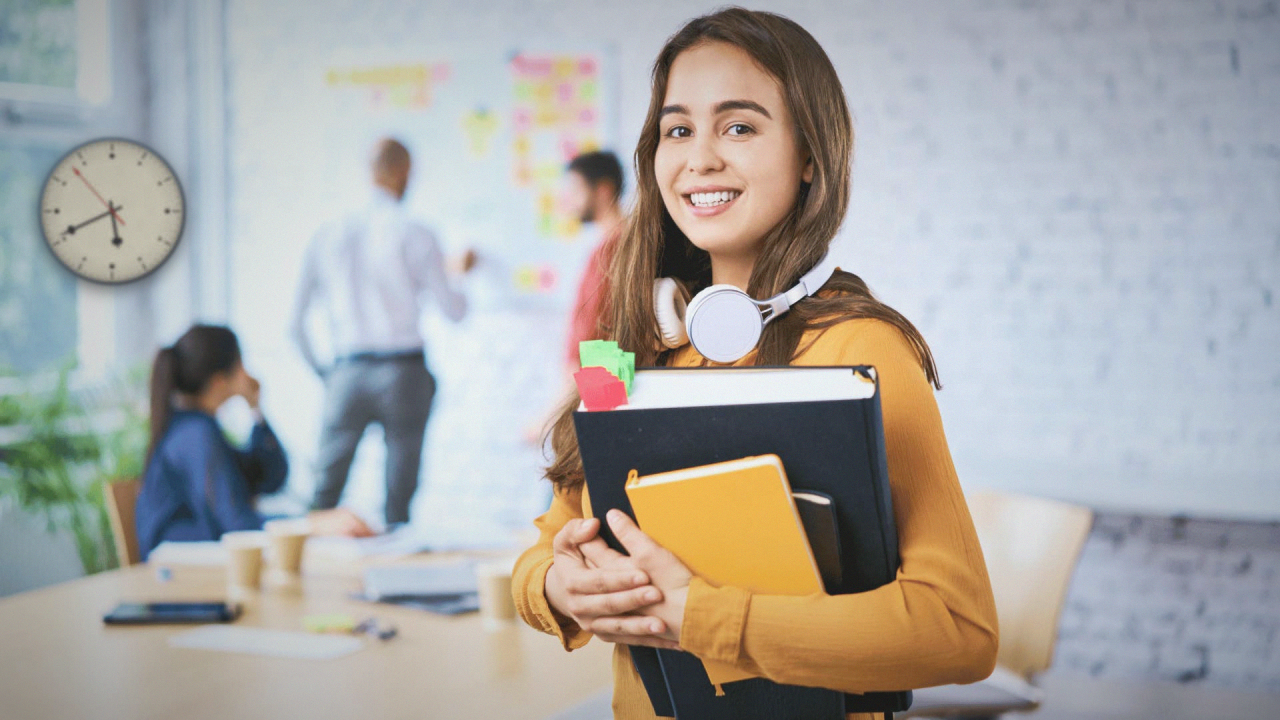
h=5 m=40 s=53
